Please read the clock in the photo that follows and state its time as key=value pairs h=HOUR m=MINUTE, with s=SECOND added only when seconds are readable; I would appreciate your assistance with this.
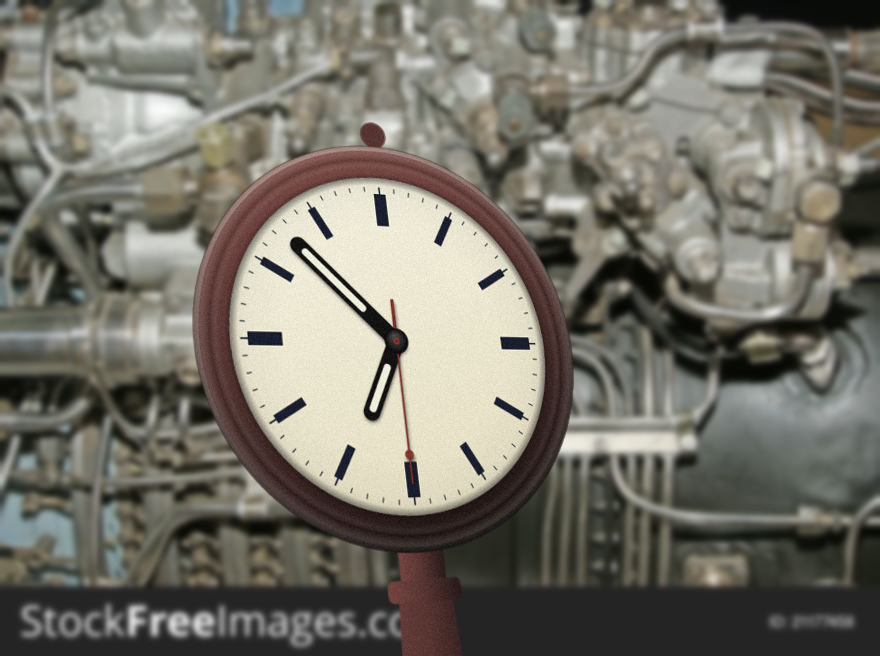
h=6 m=52 s=30
